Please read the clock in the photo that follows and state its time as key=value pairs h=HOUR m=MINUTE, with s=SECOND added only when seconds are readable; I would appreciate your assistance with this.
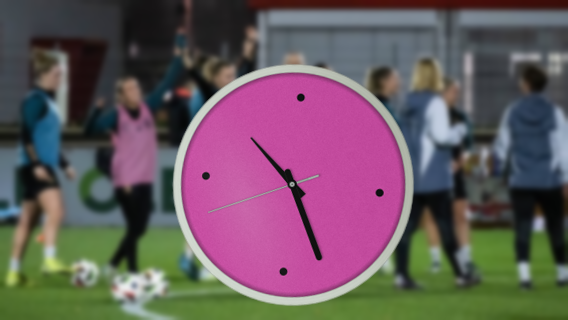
h=10 m=25 s=41
